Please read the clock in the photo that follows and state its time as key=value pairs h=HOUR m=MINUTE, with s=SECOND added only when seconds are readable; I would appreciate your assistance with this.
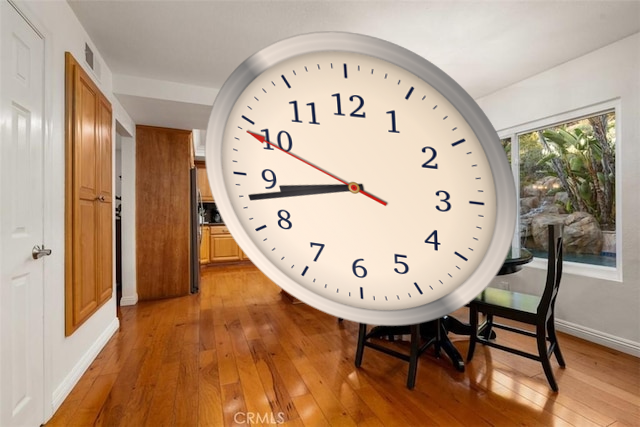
h=8 m=42 s=49
